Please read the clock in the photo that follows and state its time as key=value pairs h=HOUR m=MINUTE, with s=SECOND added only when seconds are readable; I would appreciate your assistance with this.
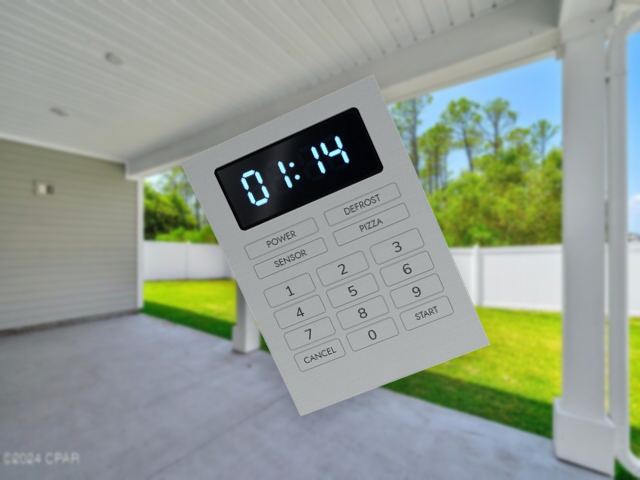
h=1 m=14
